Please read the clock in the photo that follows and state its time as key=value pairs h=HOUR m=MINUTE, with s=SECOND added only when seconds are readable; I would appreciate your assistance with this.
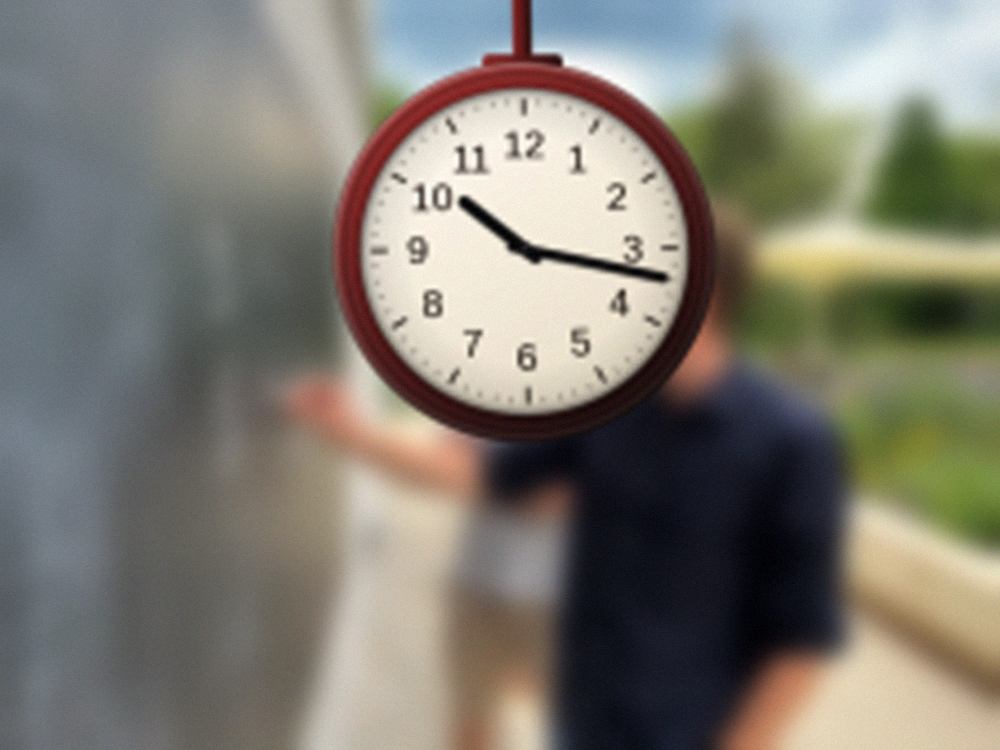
h=10 m=17
